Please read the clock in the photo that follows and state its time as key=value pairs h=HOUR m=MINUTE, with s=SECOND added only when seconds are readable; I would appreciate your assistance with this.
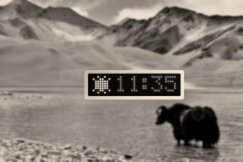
h=11 m=35
